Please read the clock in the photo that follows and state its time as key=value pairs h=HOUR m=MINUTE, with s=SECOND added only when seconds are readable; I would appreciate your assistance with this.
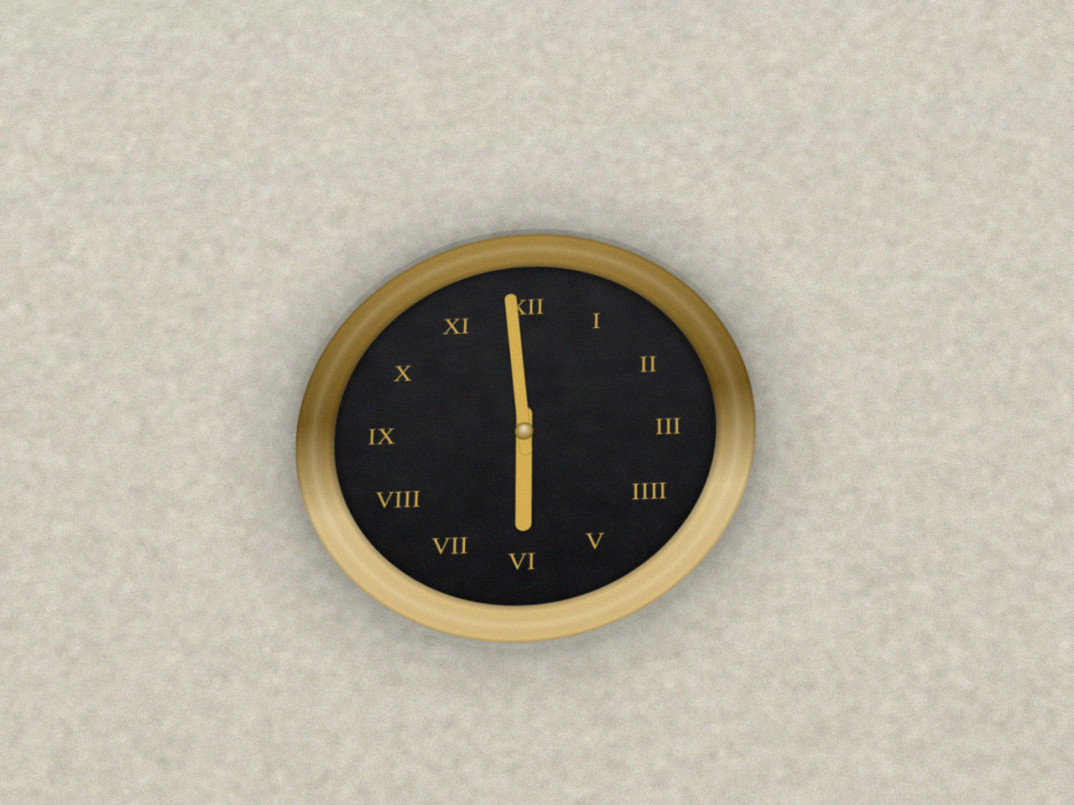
h=5 m=59
